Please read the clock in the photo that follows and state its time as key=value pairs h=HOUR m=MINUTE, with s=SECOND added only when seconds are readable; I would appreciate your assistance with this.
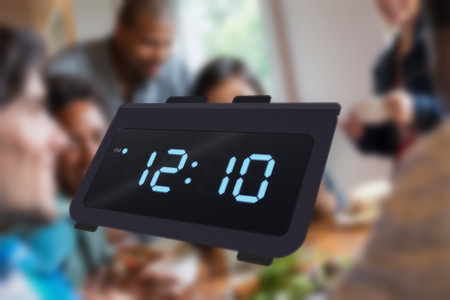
h=12 m=10
